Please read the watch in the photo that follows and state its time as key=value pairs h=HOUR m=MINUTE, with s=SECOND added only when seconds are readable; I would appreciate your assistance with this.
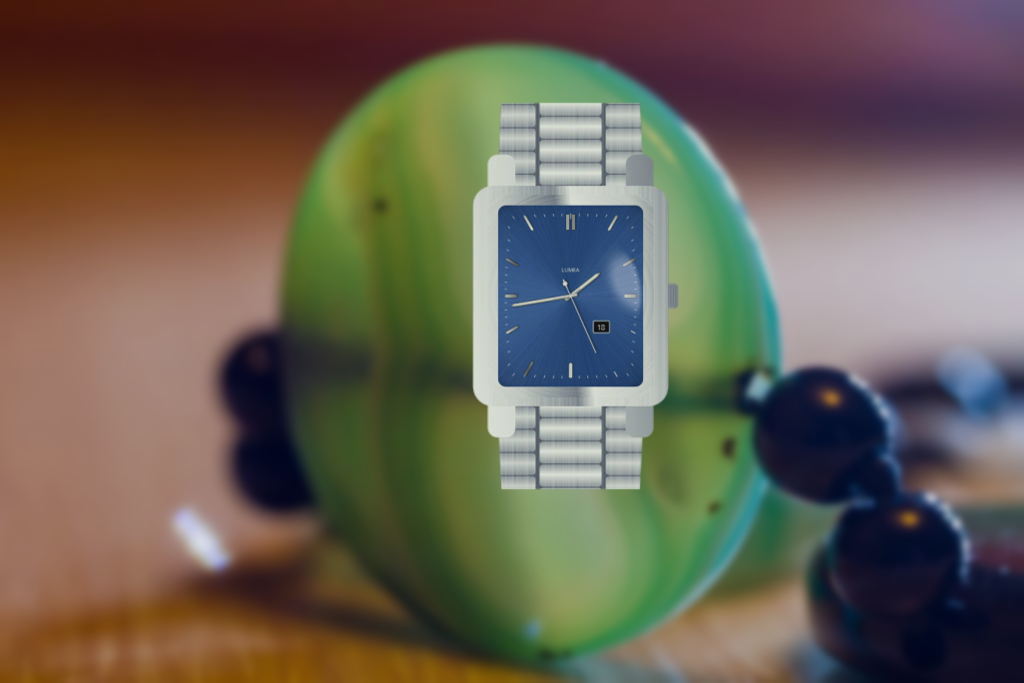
h=1 m=43 s=26
